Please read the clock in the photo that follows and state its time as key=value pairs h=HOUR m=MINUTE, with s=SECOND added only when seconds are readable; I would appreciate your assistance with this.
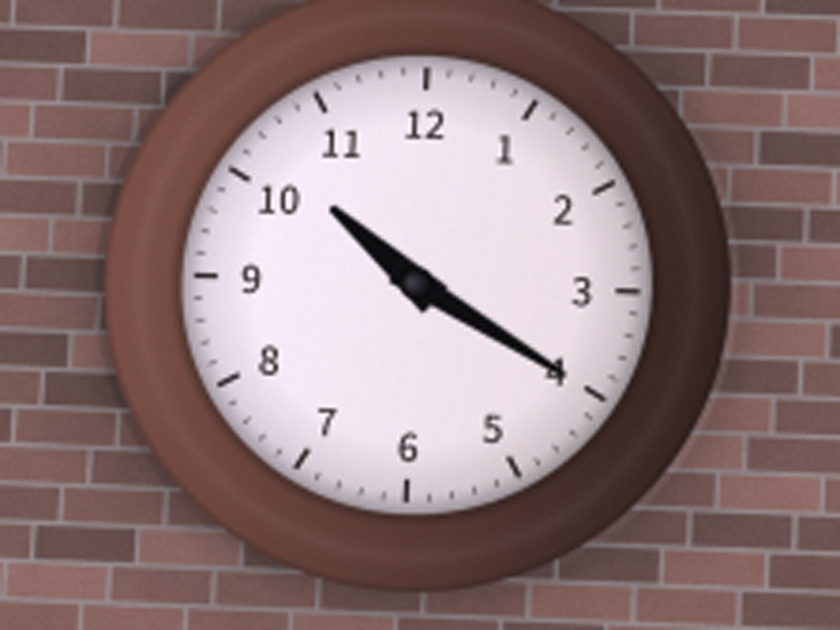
h=10 m=20
